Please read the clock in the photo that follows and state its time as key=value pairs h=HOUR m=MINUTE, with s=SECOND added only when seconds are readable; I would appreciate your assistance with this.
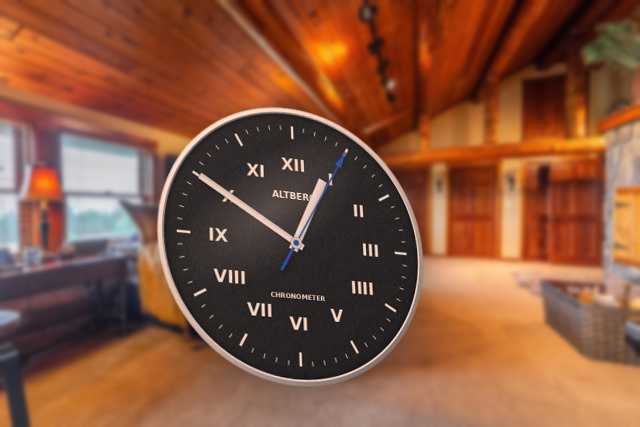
h=12 m=50 s=5
